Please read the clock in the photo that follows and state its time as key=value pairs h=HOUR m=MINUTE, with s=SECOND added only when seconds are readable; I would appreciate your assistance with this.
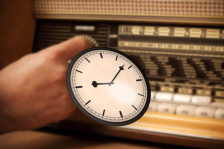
h=9 m=8
